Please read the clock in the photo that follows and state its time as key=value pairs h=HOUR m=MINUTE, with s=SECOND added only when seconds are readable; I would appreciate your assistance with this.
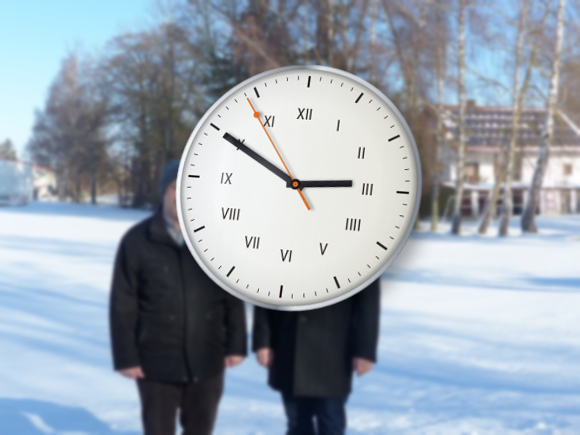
h=2 m=49 s=54
